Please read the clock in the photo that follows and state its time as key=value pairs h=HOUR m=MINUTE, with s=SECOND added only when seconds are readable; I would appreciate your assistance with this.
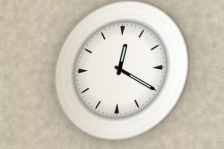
h=12 m=20
